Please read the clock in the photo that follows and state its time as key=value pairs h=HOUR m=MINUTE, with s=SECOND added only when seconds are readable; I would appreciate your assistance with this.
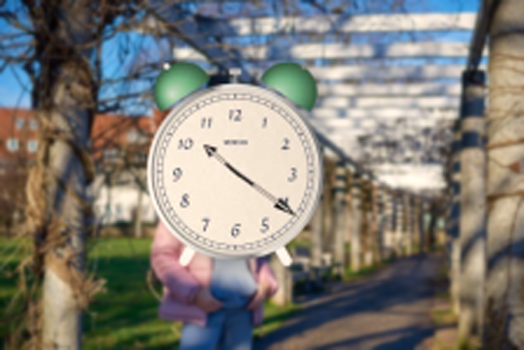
h=10 m=21
